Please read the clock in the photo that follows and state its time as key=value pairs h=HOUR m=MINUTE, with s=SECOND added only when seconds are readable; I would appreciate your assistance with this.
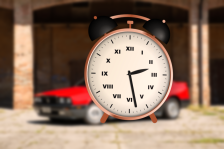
h=2 m=28
